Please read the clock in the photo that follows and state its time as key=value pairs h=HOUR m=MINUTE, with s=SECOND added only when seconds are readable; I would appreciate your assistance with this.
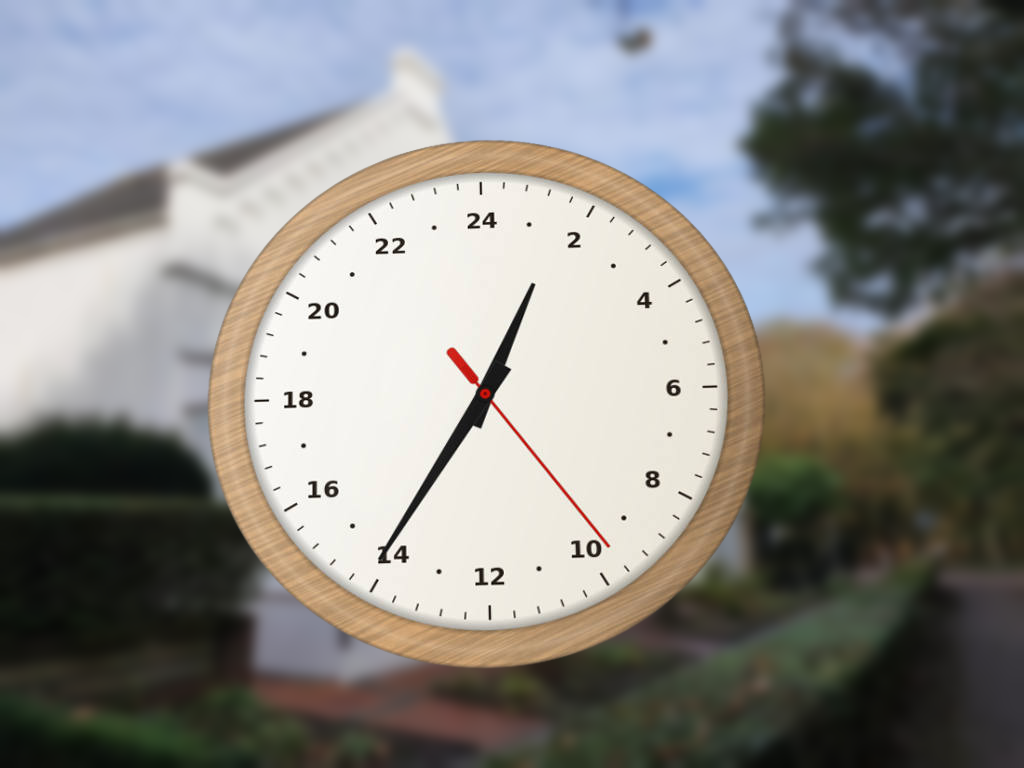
h=1 m=35 s=24
